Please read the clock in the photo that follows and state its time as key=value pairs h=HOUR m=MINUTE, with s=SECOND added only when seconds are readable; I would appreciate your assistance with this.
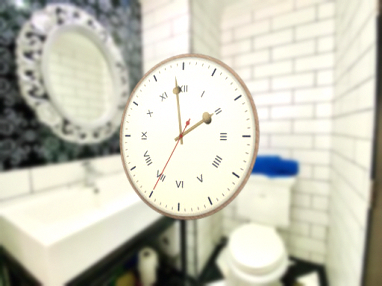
h=1 m=58 s=35
